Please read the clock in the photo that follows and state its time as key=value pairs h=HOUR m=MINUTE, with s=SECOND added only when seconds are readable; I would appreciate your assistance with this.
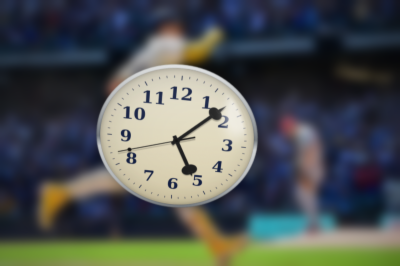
h=5 m=7 s=42
